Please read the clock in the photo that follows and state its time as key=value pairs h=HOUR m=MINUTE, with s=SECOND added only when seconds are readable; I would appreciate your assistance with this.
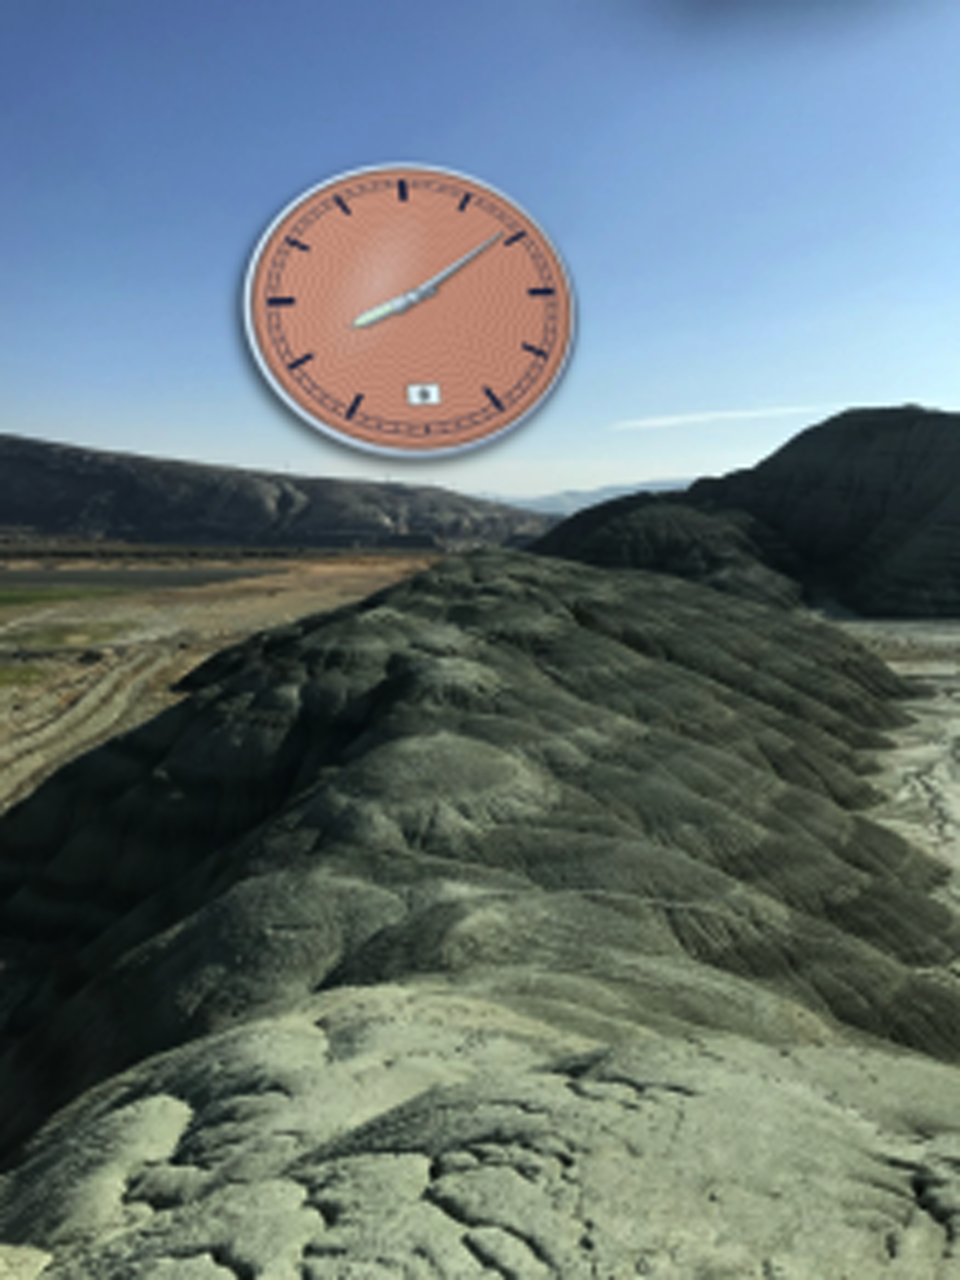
h=8 m=9
